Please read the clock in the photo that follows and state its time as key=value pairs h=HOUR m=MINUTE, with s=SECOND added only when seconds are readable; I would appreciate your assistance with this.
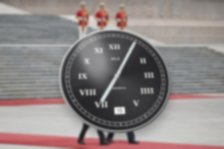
h=7 m=5
